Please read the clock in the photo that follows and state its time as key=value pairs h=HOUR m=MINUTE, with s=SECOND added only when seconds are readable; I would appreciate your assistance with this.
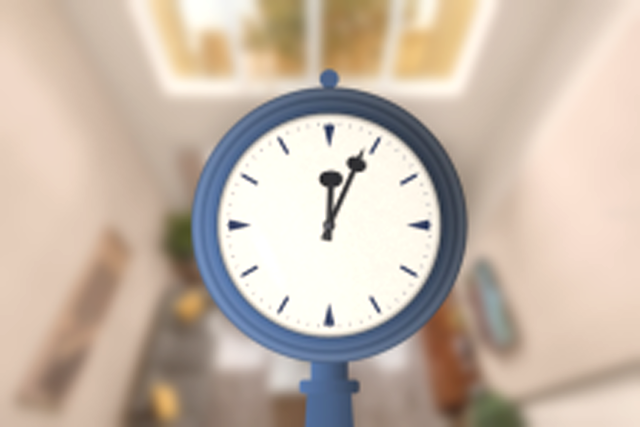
h=12 m=4
